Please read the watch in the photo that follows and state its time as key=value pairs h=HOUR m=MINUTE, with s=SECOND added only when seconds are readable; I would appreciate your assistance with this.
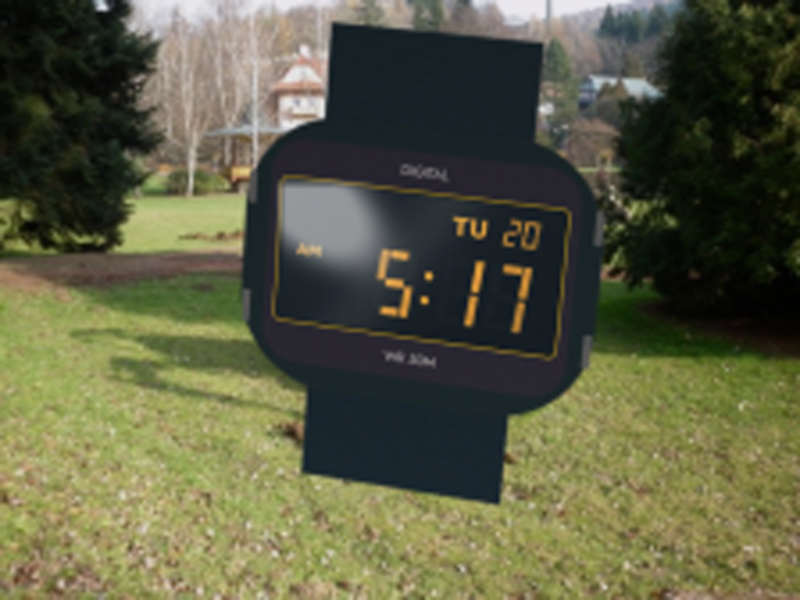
h=5 m=17
